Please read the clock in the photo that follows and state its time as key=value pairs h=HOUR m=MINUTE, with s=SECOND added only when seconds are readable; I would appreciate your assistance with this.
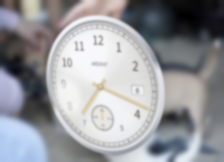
h=7 m=18
